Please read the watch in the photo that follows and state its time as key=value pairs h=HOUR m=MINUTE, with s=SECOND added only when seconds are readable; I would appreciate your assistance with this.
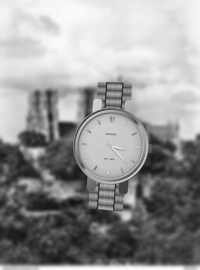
h=3 m=22
